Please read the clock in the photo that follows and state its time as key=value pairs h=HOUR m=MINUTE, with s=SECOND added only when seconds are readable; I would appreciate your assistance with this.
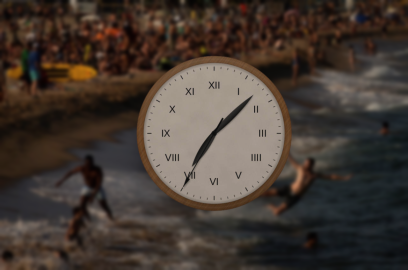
h=7 m=7 s=35
